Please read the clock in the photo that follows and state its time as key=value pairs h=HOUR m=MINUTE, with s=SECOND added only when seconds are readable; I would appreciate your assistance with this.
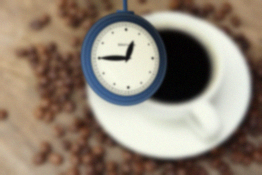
h=12 m=45
